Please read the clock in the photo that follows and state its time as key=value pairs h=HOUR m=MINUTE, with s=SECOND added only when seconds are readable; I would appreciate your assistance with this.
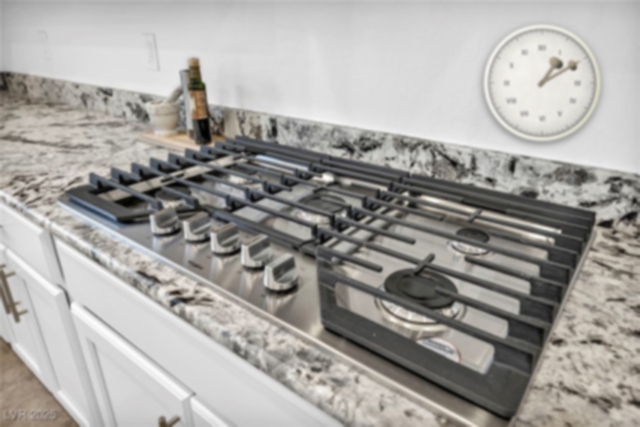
h=1 m=10
